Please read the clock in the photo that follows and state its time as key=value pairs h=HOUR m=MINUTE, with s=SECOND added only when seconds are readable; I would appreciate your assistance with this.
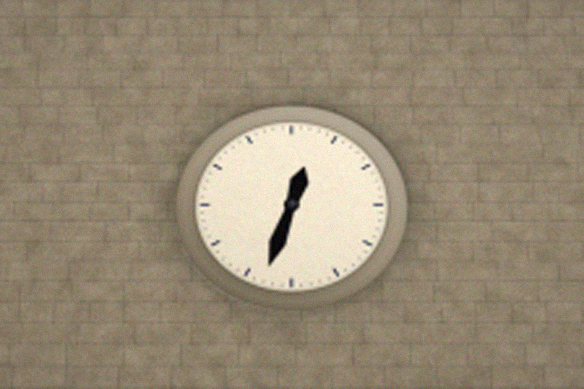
h=12 m=33
